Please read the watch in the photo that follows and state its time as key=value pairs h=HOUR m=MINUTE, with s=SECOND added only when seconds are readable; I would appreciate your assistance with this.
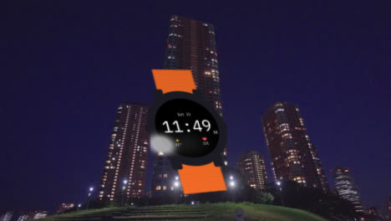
h=11 m=49
